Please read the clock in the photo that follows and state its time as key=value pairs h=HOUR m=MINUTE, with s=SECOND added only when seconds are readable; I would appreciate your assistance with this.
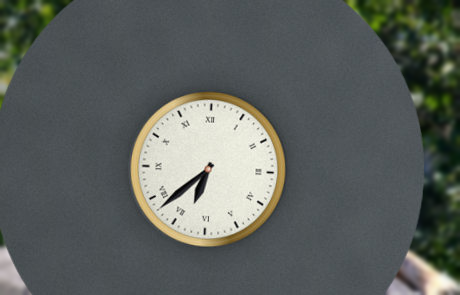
h=6 m=38
